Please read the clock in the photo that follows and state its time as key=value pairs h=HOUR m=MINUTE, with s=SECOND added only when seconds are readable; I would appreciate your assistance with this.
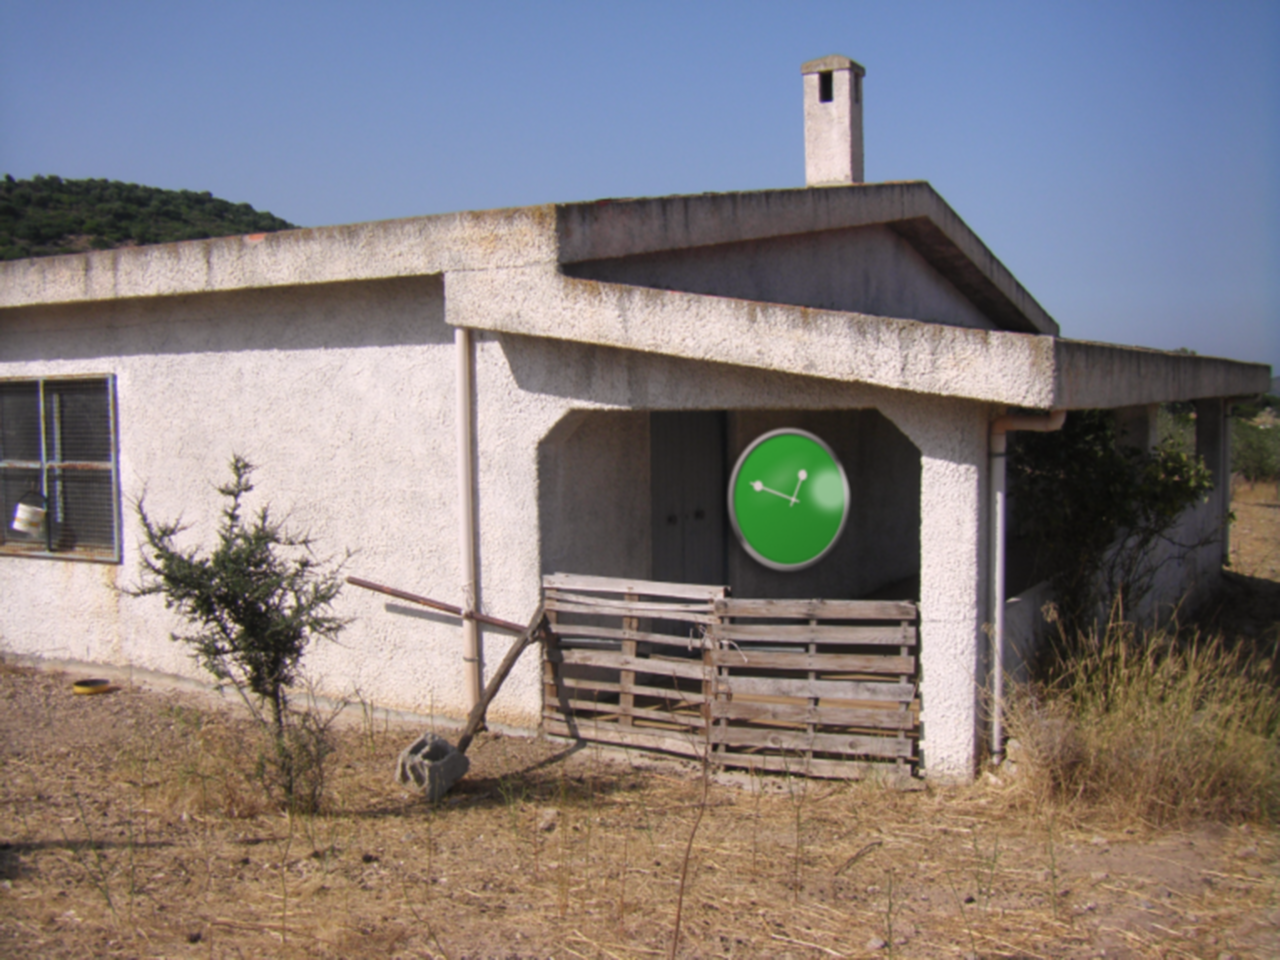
h=12 m=48
